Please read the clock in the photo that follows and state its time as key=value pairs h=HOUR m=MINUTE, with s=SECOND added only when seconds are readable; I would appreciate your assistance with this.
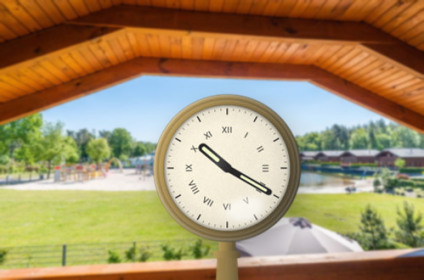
h=10 m=20
